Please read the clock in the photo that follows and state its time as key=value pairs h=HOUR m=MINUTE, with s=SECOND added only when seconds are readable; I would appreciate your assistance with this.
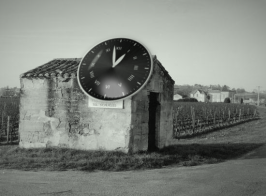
h=12 m=58
